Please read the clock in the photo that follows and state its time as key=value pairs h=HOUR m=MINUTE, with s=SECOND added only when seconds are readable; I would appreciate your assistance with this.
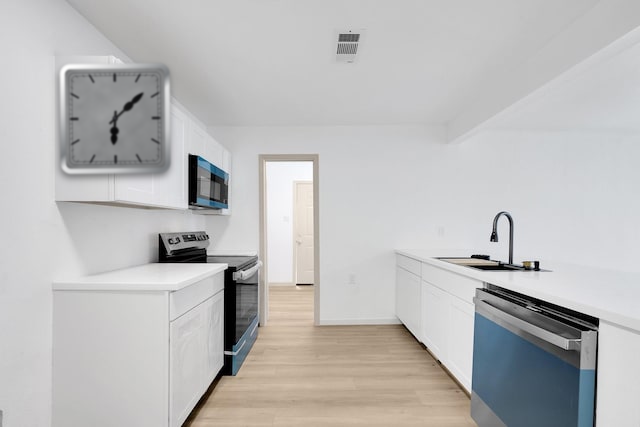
h=6 m=8
